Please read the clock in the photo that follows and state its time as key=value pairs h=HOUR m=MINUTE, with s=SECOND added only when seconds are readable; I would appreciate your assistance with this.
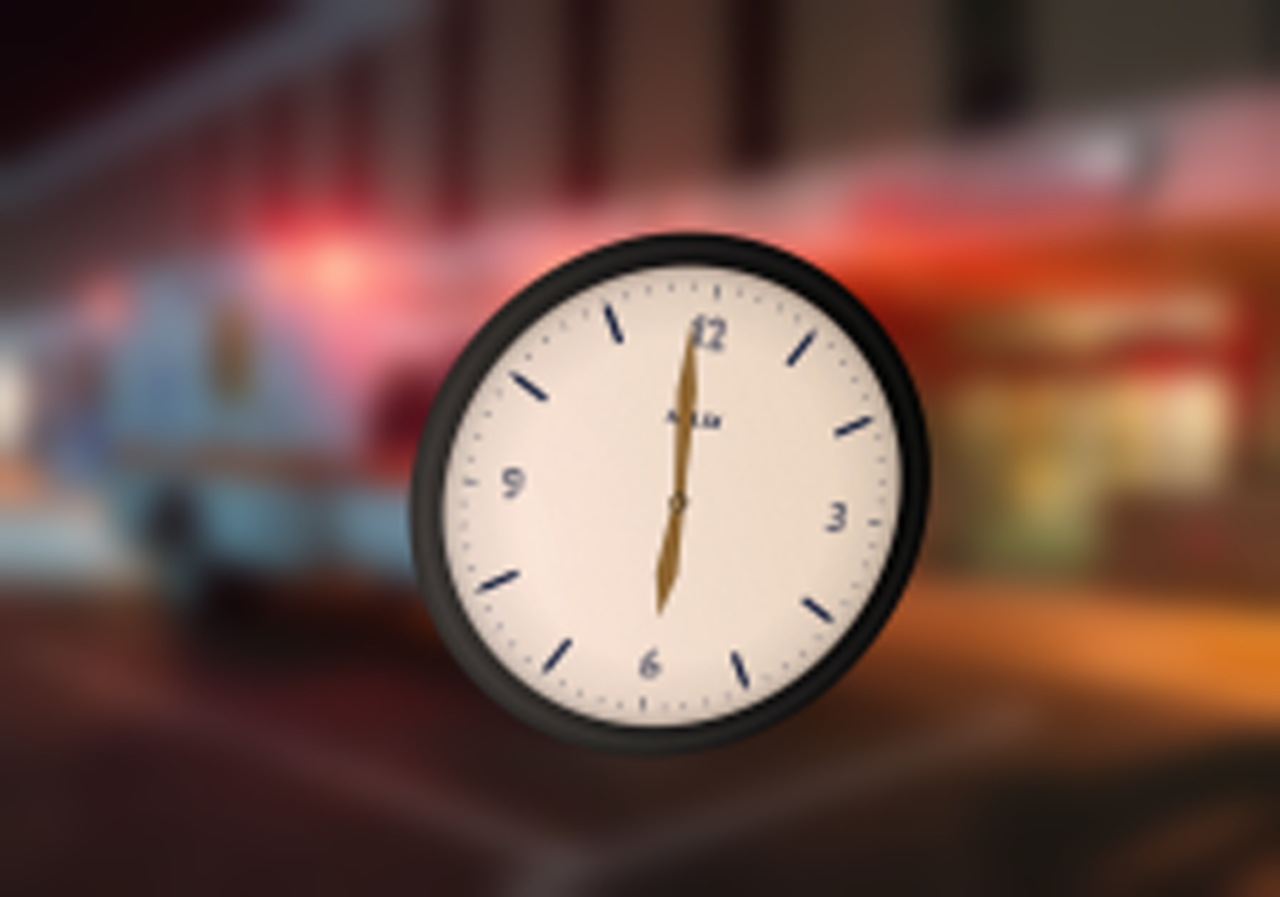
h=5 m=59
